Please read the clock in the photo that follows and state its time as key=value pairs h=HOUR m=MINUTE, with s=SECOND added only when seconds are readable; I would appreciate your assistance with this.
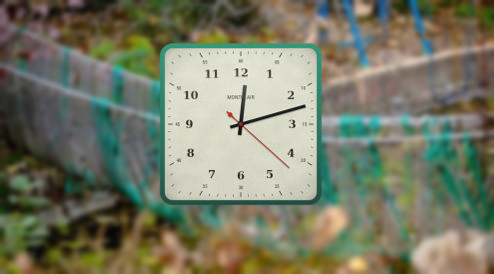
h=12 m=12 s=22
